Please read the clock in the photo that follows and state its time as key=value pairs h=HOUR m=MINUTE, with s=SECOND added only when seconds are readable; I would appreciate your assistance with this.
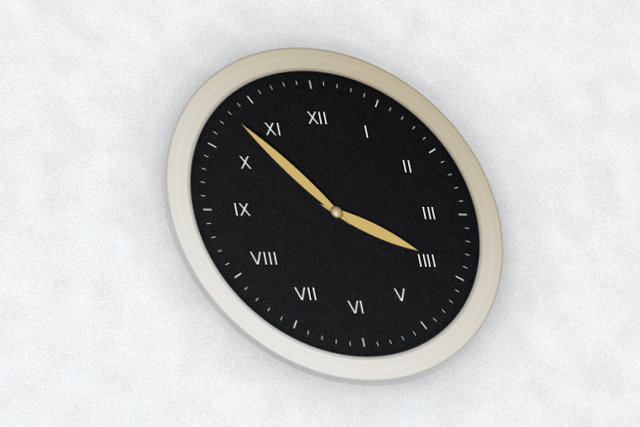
h=3 m=53
